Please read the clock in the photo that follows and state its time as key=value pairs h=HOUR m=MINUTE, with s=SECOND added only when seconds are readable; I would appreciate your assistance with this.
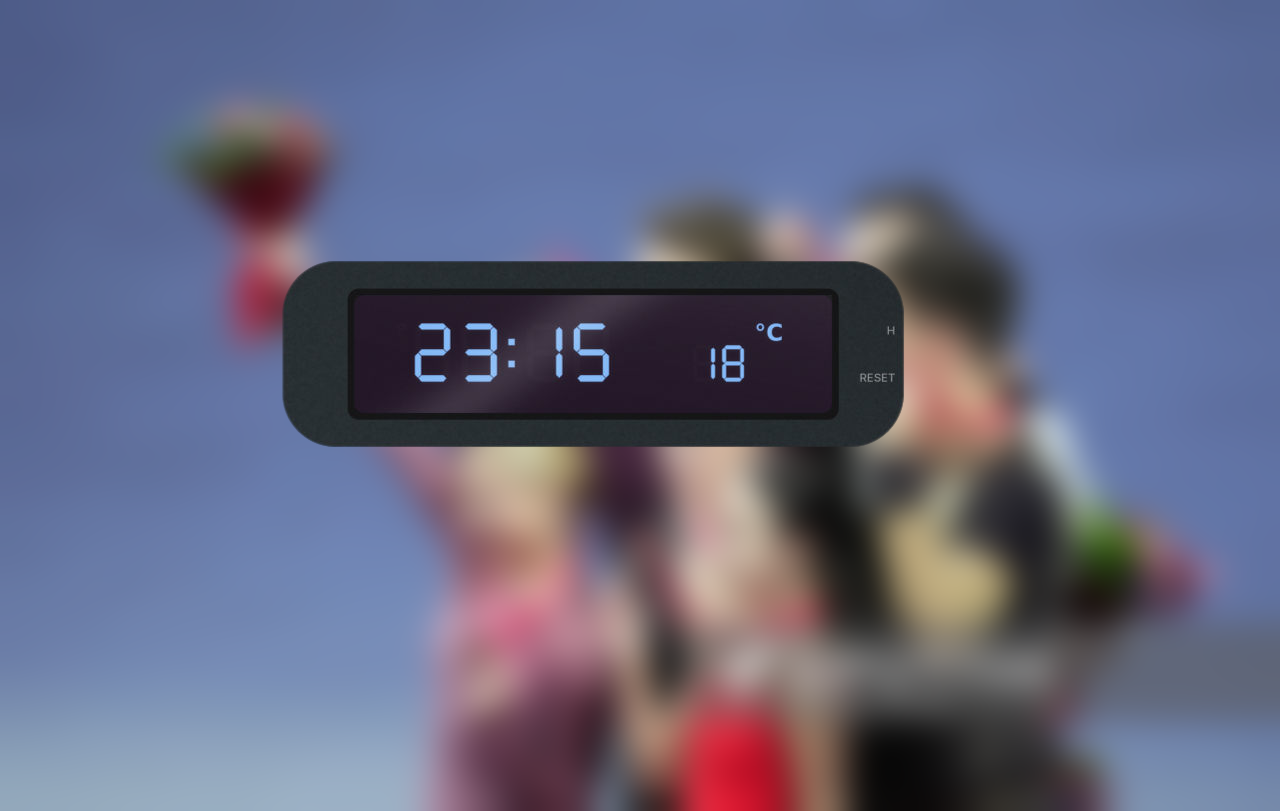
h=23 m=15
